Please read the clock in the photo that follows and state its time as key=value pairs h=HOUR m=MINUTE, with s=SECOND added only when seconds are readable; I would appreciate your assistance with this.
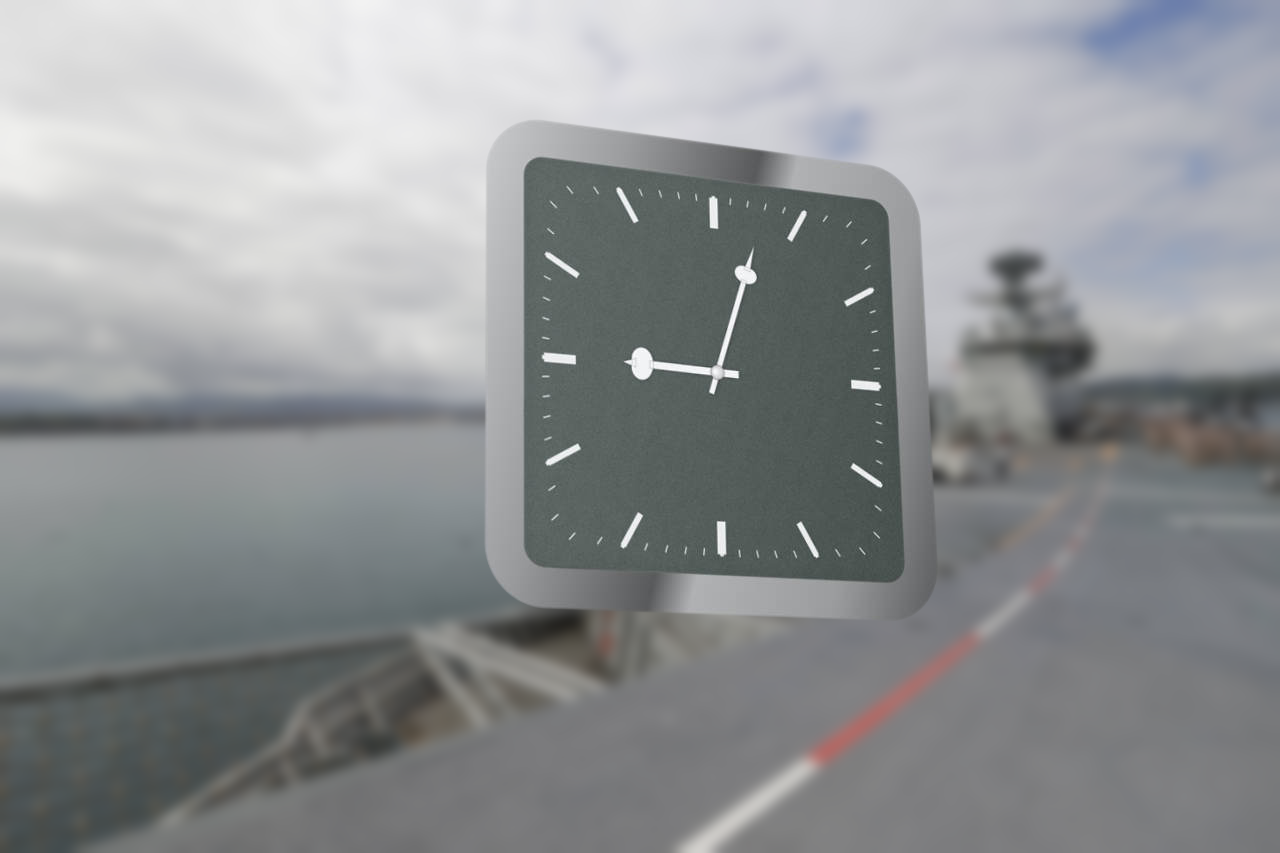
h=9 m=3
